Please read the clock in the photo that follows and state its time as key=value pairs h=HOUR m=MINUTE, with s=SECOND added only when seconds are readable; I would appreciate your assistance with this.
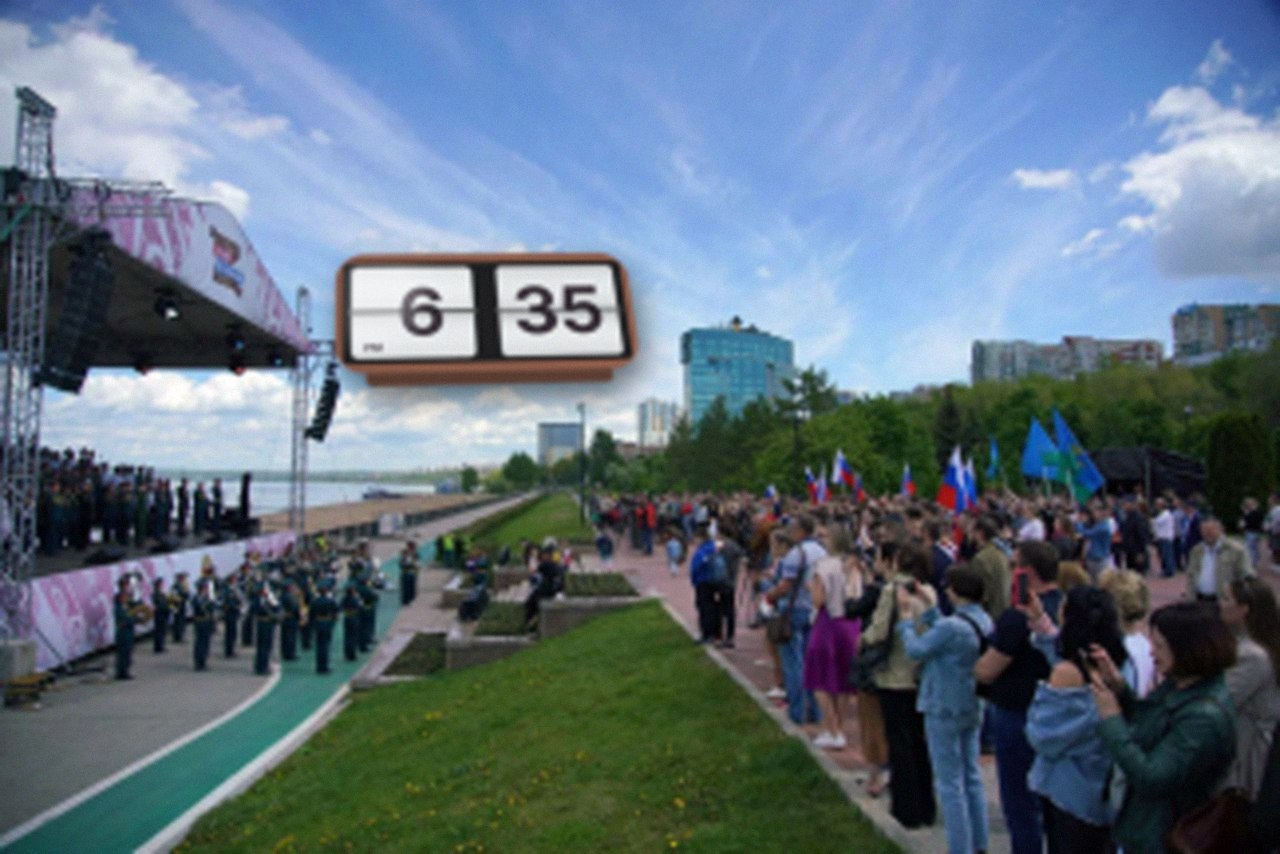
h=6 m=35
